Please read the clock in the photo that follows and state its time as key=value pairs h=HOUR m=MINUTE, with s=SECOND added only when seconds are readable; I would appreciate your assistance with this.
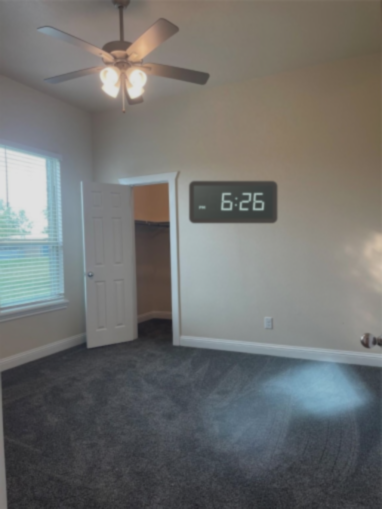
h=6 m=26
